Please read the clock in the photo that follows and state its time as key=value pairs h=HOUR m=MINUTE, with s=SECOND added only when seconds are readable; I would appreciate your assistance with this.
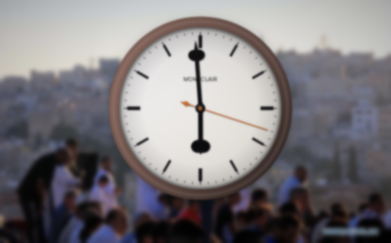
h=5 m=59 s=18
